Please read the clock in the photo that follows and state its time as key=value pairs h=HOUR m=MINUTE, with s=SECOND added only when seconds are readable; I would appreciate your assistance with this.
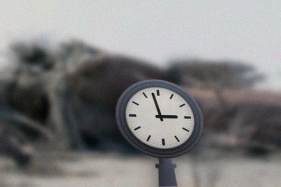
h=2 m=58
